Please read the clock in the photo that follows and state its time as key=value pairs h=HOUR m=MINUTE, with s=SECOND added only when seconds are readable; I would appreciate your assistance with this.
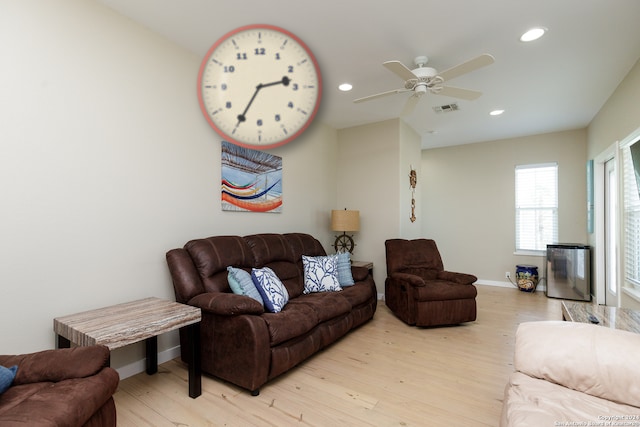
h=2 m=35
